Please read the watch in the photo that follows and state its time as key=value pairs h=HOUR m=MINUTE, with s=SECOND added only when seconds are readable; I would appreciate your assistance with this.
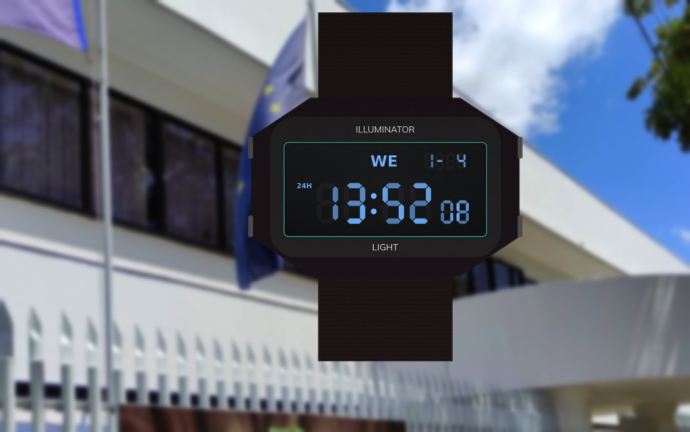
h=13 m=52 s=8
